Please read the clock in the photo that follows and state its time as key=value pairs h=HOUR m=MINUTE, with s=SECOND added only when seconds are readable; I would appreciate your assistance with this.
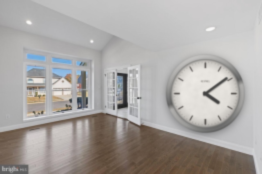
h=4 m=9
